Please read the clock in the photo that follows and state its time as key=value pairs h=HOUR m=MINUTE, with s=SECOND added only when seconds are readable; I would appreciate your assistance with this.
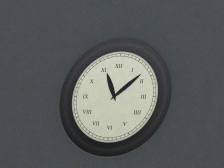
h=11 m=8
